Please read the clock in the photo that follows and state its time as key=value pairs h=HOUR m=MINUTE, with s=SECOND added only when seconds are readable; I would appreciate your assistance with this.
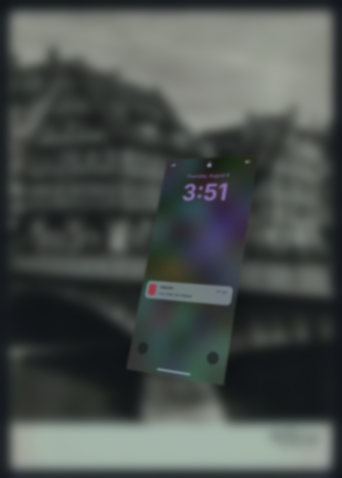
h=3 m=51
